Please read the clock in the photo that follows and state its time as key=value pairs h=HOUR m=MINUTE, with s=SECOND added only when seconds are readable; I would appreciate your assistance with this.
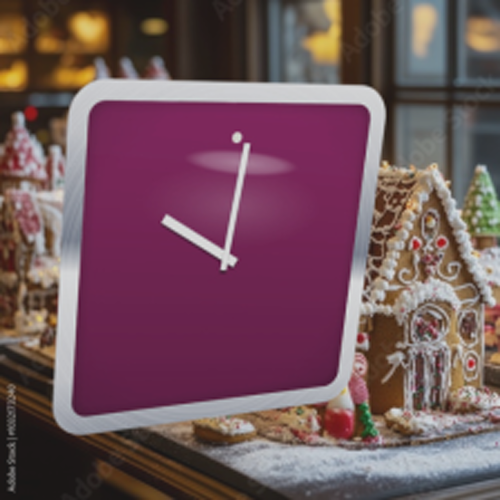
h=10 m=1
